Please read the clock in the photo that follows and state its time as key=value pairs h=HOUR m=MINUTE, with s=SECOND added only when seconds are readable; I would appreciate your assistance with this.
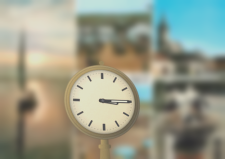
h=3 m=15
